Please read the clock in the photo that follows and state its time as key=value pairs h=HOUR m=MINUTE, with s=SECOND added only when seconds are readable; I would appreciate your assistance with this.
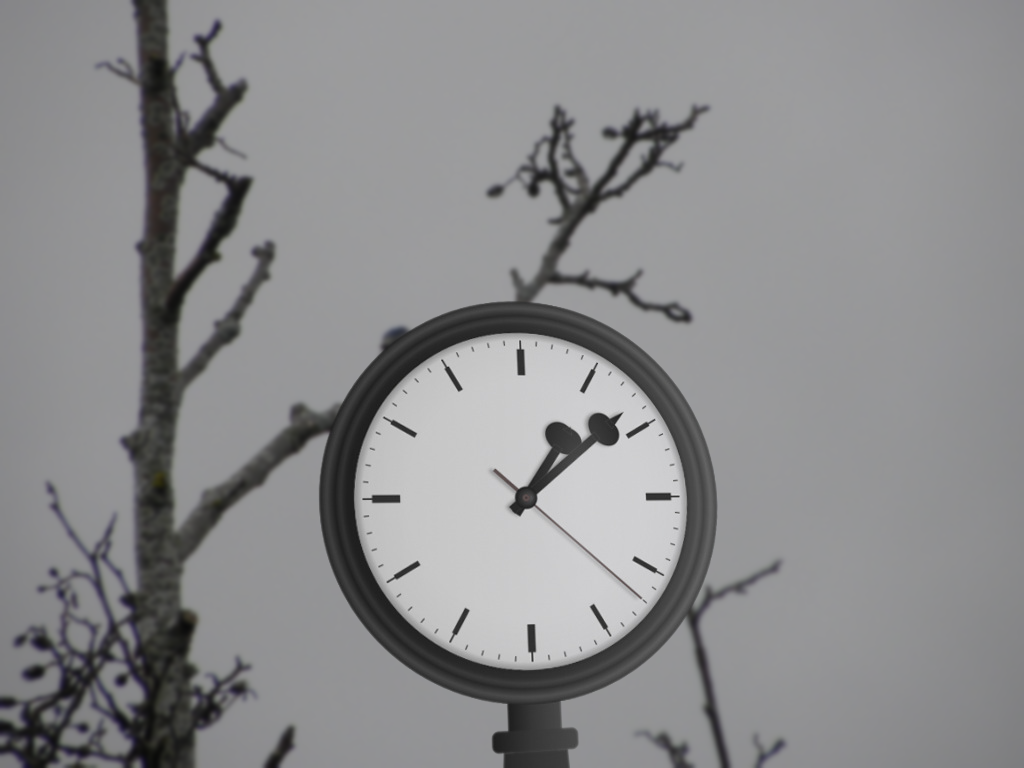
h=1 m=8 s=22
